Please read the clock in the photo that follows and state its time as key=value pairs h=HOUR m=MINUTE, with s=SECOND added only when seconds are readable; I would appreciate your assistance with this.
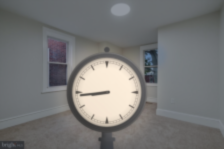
h=8 m=44
